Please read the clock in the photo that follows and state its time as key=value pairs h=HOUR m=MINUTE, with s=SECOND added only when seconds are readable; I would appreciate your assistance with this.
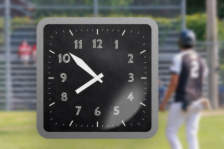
h=7 m=52
